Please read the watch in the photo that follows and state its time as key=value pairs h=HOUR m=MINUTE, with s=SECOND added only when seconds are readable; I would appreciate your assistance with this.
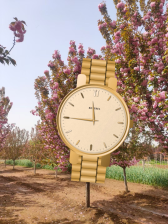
h=11 m=45
